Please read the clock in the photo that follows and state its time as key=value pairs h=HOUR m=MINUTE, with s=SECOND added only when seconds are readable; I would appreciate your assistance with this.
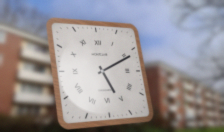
h=5 m=11
